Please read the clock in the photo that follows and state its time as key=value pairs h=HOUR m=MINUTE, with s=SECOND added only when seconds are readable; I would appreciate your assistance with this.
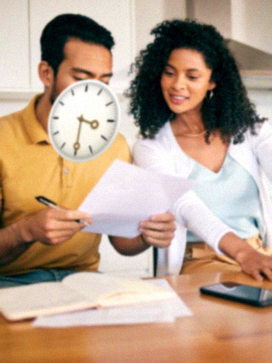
h=3 m=30
